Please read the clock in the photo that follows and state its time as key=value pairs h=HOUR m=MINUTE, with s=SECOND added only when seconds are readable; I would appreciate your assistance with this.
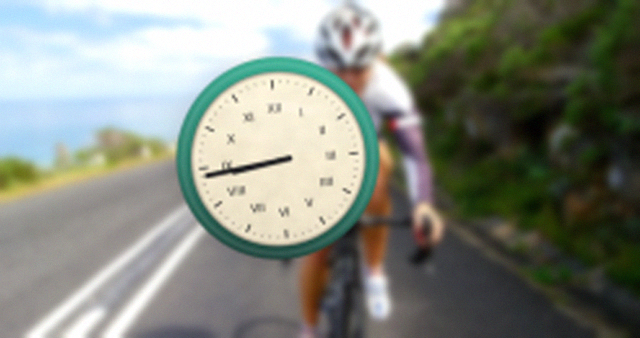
h=8 m=44
